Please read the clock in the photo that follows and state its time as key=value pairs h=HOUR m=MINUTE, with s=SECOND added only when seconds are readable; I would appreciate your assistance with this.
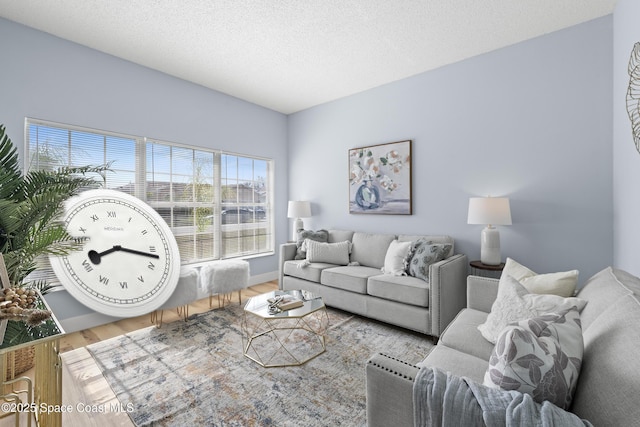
h=8 m=17
